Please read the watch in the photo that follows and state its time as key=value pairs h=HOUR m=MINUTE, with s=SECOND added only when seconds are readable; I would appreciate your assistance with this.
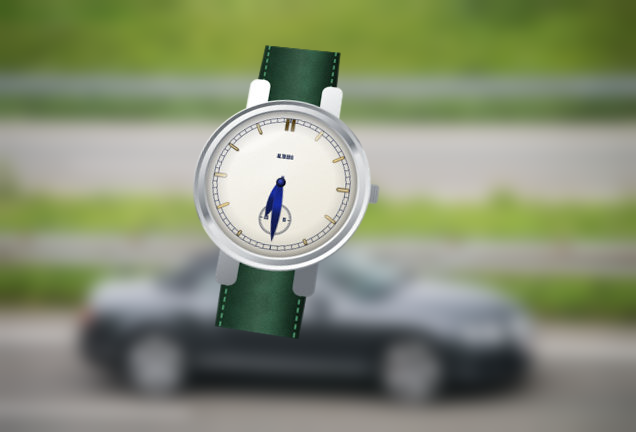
h=6 m=30
